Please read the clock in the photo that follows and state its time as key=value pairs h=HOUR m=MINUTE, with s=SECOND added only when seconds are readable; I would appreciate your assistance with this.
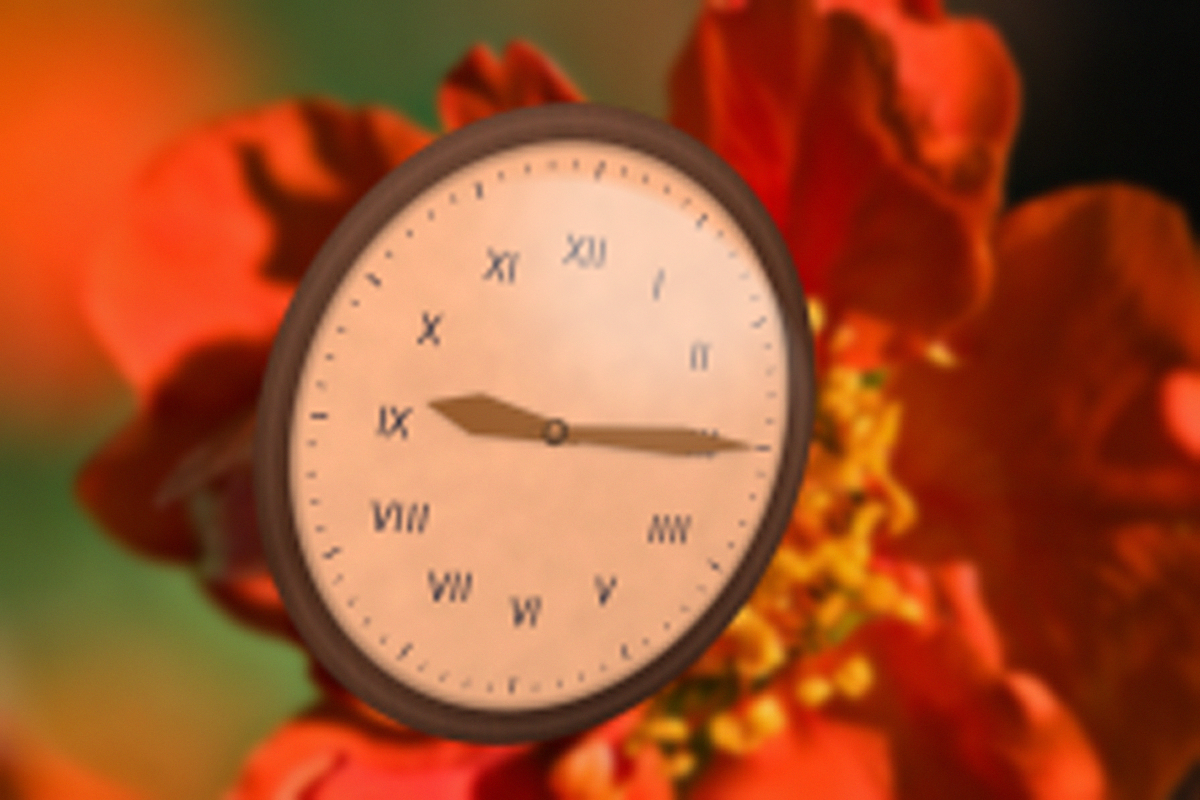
h=9 m=15
